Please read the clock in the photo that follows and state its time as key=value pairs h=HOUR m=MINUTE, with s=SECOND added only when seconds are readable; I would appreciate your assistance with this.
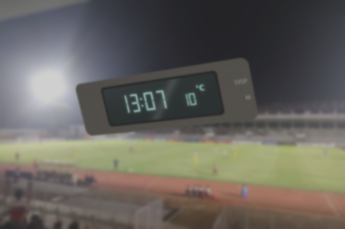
h=13 m=7
